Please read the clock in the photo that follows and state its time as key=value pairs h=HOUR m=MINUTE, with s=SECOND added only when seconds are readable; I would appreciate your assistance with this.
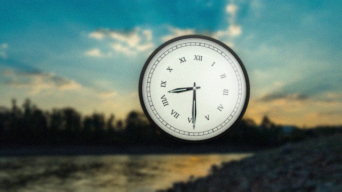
h=8 m=29
